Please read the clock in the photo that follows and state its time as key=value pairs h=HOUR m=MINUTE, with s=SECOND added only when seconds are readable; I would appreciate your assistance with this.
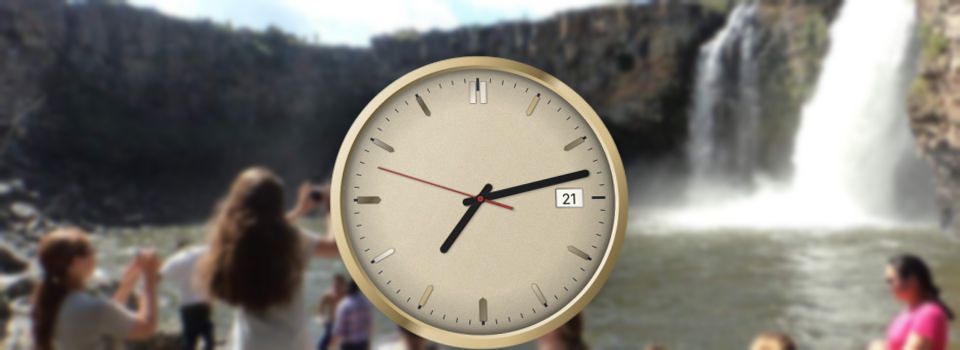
h=7 m=12 s=48
